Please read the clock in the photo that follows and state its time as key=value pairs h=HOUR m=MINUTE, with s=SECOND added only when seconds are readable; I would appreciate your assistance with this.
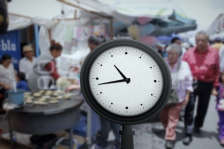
h=10 m=43
